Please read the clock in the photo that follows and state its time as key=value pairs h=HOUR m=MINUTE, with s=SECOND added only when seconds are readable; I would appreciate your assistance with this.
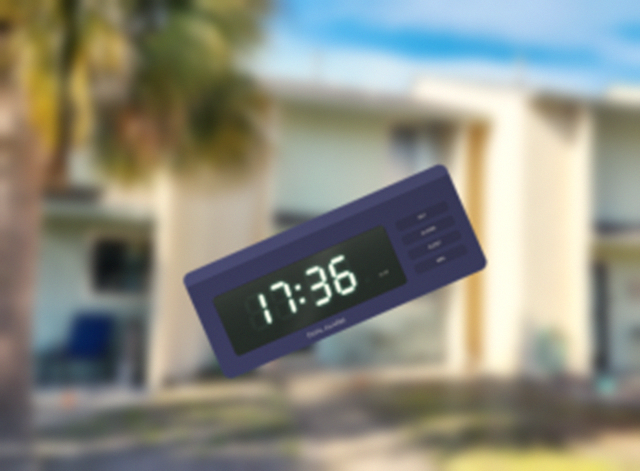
h=17 m=36
